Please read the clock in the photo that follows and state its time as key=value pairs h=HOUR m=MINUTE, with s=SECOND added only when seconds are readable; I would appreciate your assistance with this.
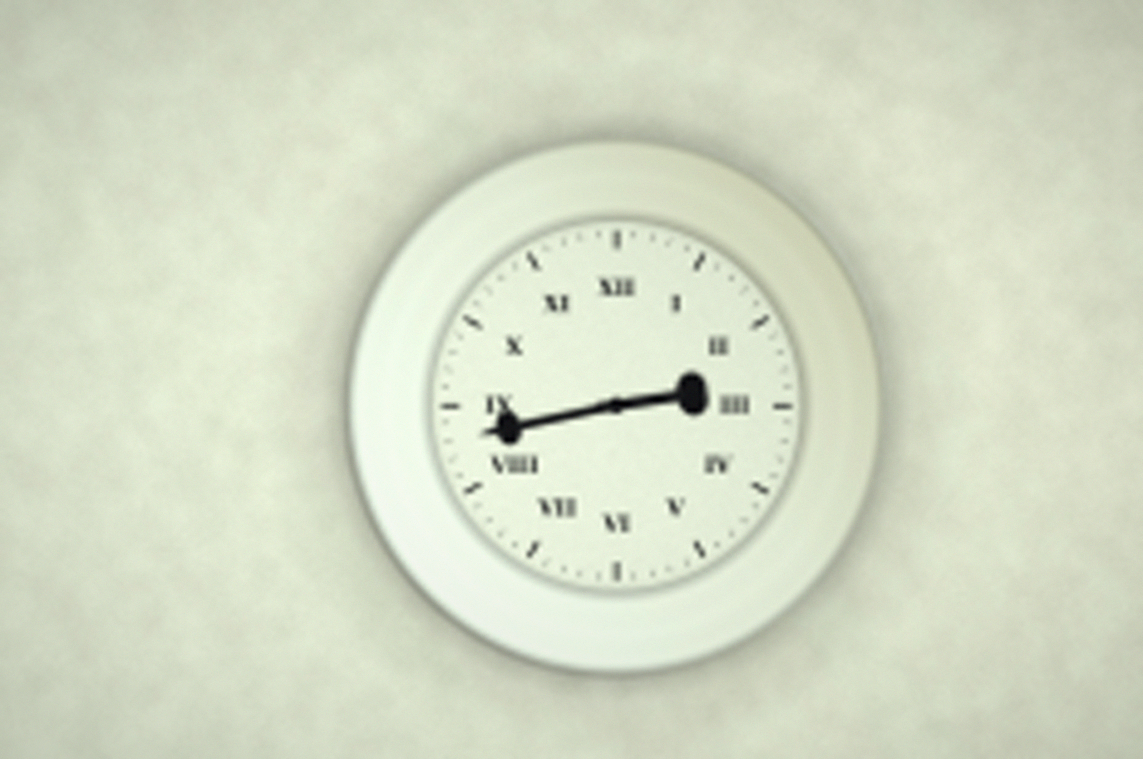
h=2 m=43
